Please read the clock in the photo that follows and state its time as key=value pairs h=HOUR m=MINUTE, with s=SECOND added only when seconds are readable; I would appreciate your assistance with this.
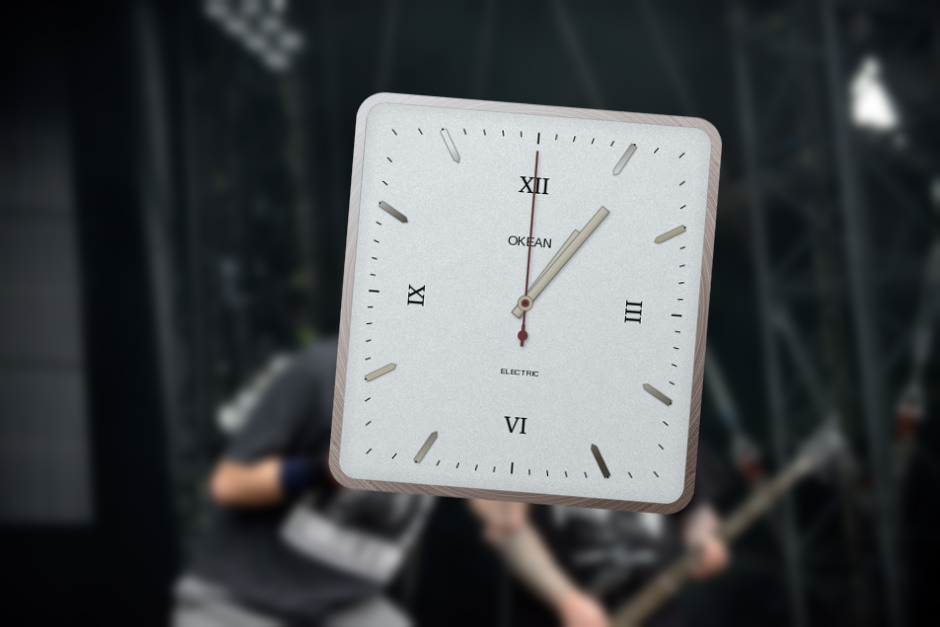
h=1 m=6 s=0
